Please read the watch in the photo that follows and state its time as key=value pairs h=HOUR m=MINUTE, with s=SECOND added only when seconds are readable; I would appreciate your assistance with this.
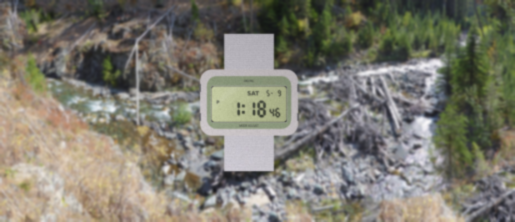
h=1 m=18 s=46
